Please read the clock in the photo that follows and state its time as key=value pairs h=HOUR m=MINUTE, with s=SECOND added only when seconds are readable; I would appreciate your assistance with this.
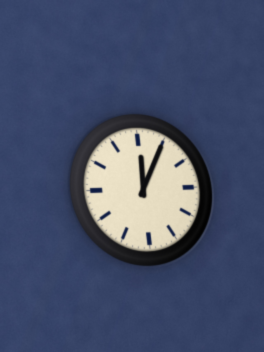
h=12 m=5
